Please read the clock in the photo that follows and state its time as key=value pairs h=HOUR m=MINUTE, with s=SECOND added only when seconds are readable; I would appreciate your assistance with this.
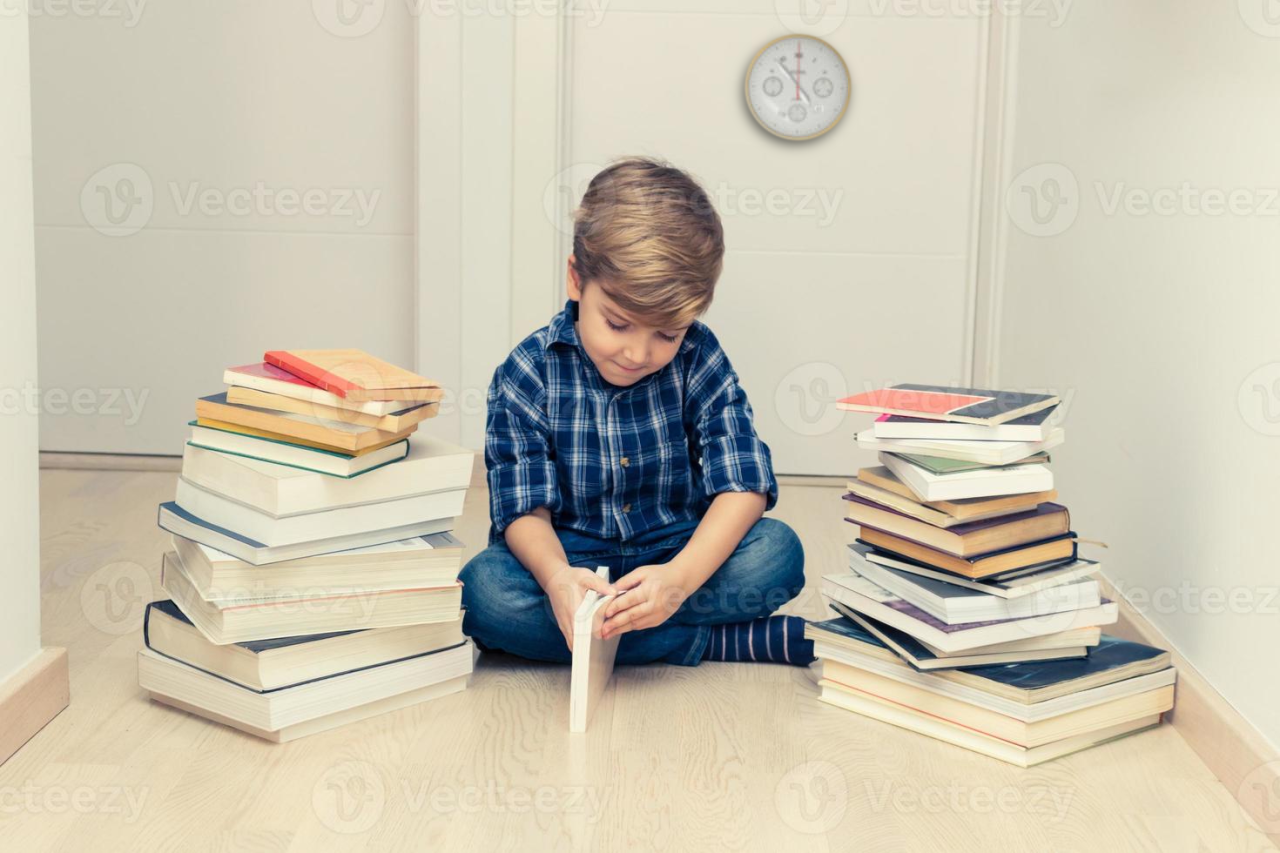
h=4 m=53
